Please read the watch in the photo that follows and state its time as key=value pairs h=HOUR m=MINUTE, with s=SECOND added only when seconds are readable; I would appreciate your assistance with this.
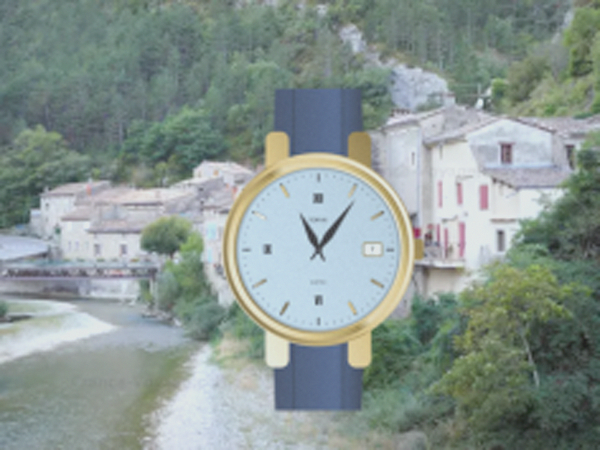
h=11 m=6
